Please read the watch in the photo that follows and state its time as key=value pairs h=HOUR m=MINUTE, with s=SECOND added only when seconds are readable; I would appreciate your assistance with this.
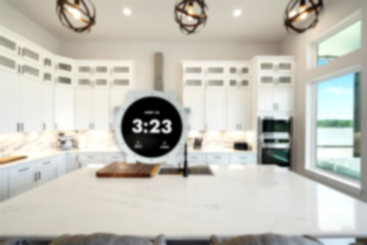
h=3 m=23
